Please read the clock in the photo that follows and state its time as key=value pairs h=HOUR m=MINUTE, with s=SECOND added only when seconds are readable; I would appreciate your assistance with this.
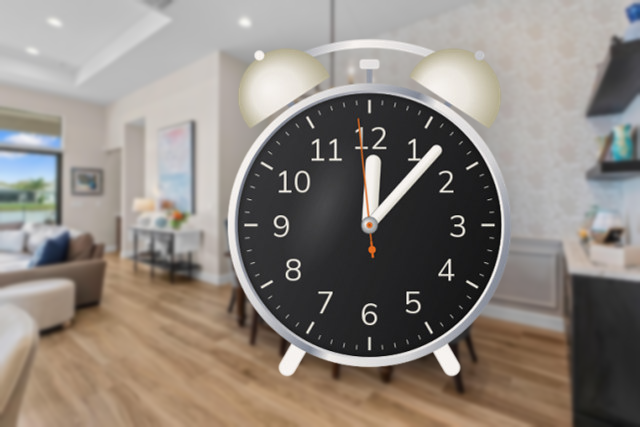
h=12 m=6 s=59
